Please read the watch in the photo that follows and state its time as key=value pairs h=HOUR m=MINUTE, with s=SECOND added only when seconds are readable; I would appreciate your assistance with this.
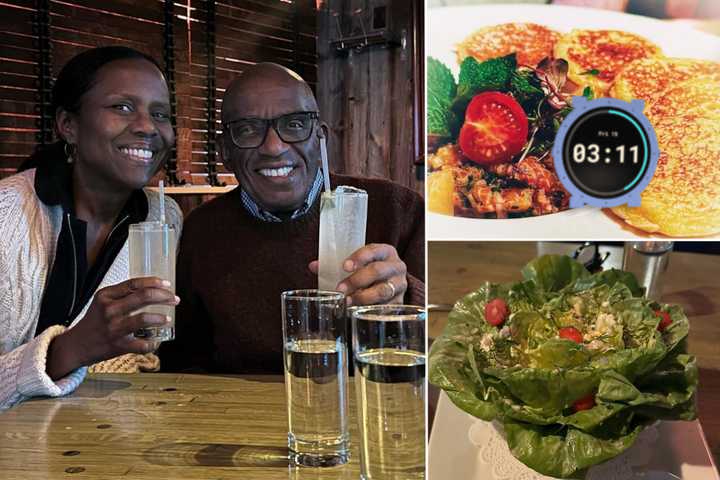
h=3 m=11
